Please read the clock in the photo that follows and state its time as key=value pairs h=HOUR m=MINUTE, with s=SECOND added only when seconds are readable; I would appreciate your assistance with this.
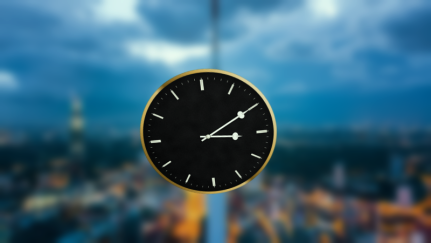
h=3 m=10
